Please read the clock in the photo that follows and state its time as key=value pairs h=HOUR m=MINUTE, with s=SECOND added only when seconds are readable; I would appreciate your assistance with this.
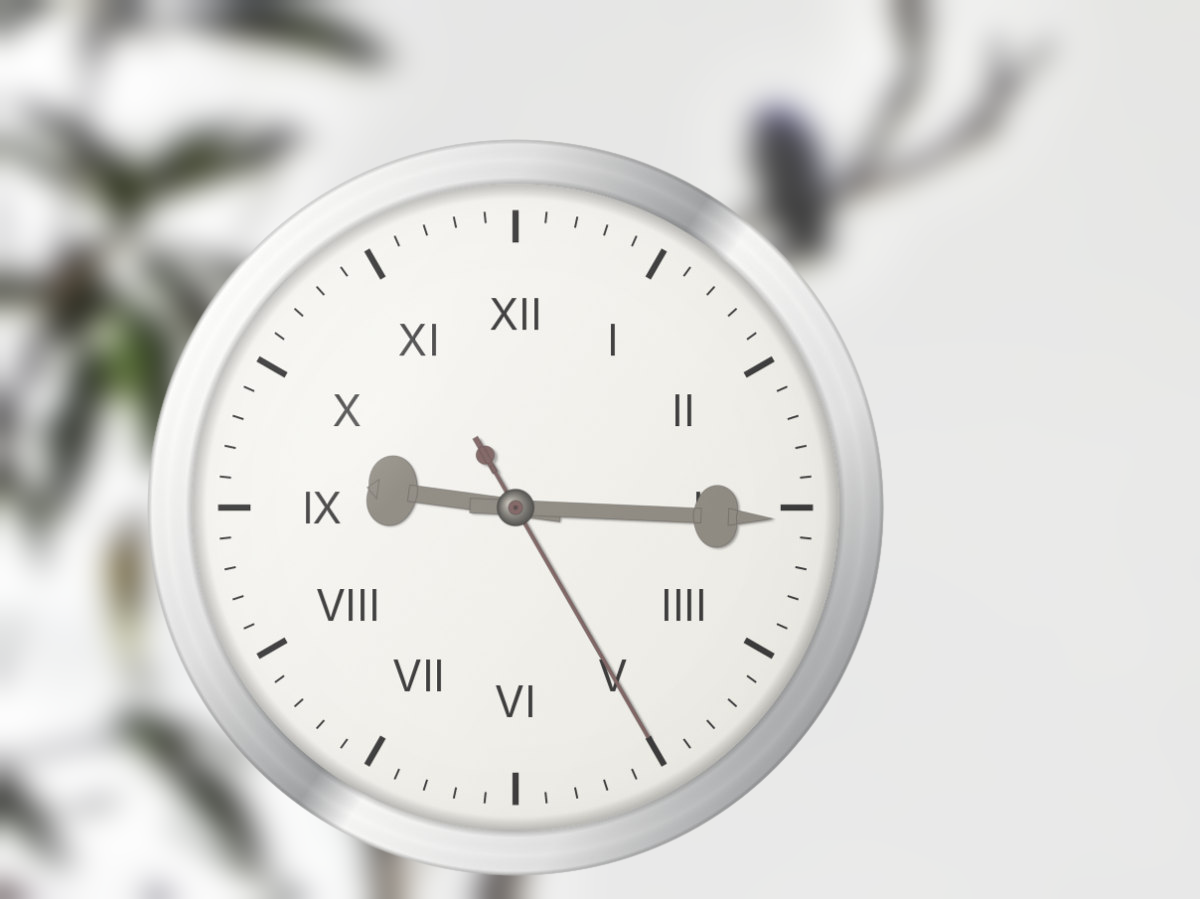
h=9 m=15 s=25
